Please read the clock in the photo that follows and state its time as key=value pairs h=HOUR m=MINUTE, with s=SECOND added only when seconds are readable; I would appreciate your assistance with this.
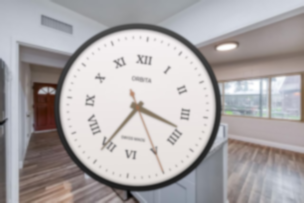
h=3 m=35 s=25
